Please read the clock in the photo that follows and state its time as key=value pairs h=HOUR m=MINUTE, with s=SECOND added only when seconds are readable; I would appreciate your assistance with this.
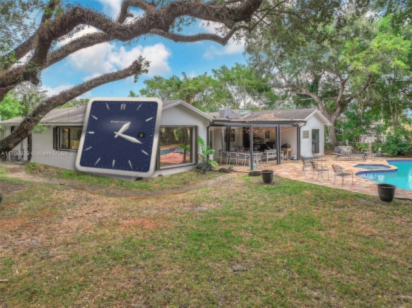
h=1 m=18
